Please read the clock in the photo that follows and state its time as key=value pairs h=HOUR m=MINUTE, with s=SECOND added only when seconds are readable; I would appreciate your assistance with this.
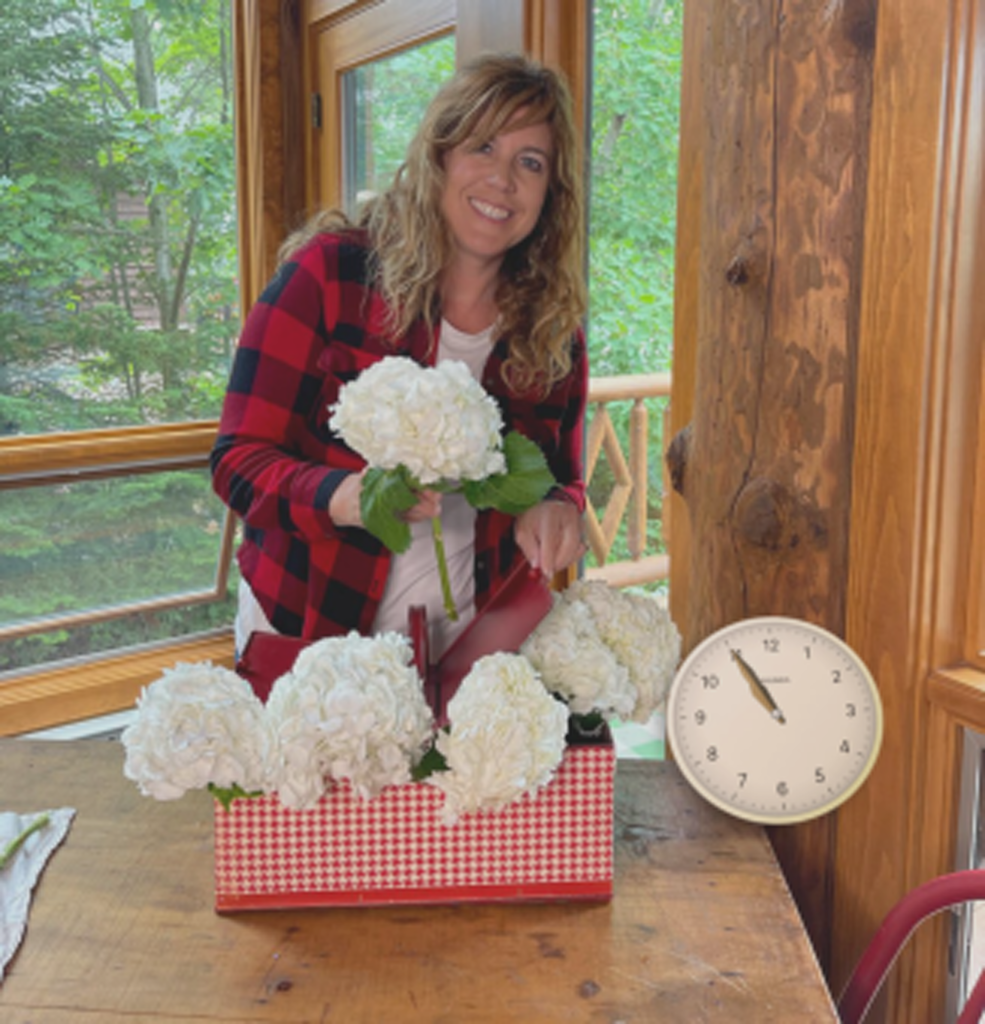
h=10 m=55
